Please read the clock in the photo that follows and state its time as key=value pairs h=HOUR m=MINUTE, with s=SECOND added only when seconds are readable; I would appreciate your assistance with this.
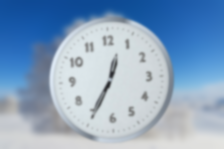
h=12 m=35
